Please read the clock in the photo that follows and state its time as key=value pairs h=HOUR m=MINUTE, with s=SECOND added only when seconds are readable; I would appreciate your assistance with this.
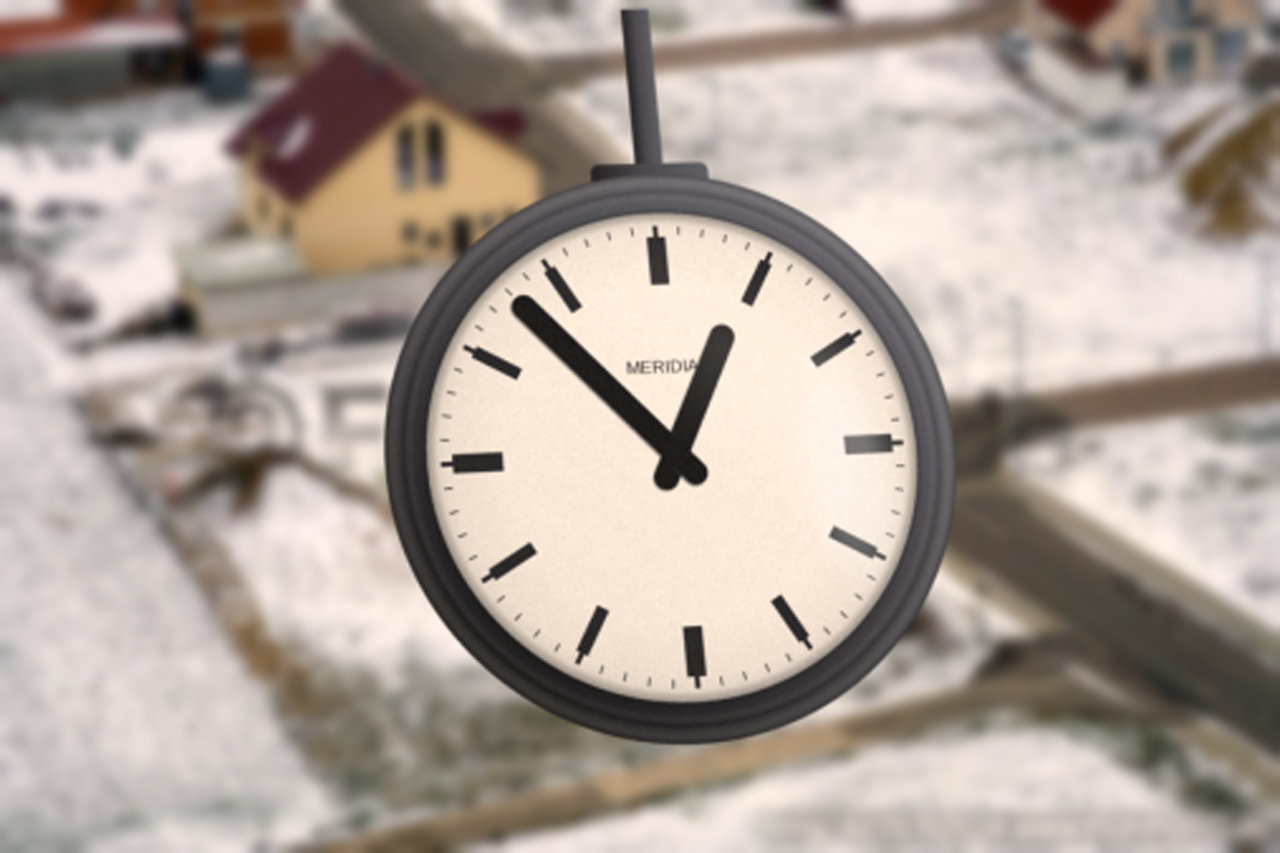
h=12 m=53
